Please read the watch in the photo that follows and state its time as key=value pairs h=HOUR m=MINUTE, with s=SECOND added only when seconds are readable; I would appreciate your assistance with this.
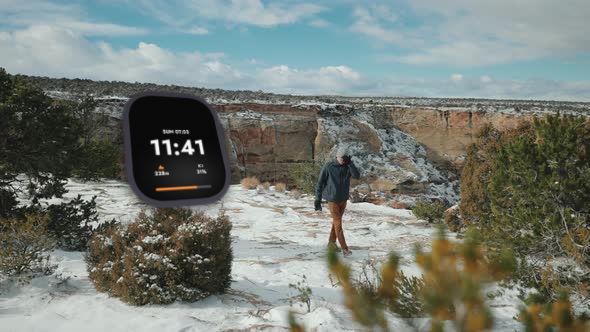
h=11 m=41
